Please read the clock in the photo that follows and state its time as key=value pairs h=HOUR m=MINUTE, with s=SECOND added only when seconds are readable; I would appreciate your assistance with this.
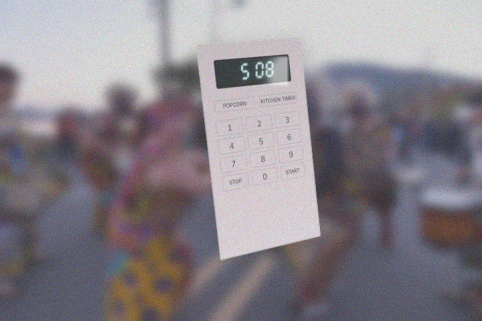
h=5 m=8
